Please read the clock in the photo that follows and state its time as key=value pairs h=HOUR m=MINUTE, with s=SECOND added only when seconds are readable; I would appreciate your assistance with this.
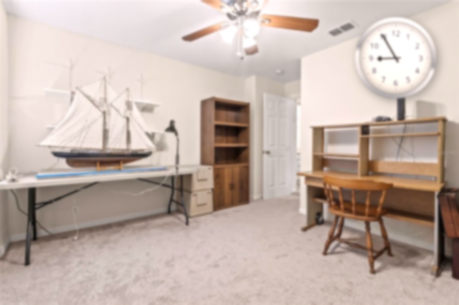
h=8 m=55
